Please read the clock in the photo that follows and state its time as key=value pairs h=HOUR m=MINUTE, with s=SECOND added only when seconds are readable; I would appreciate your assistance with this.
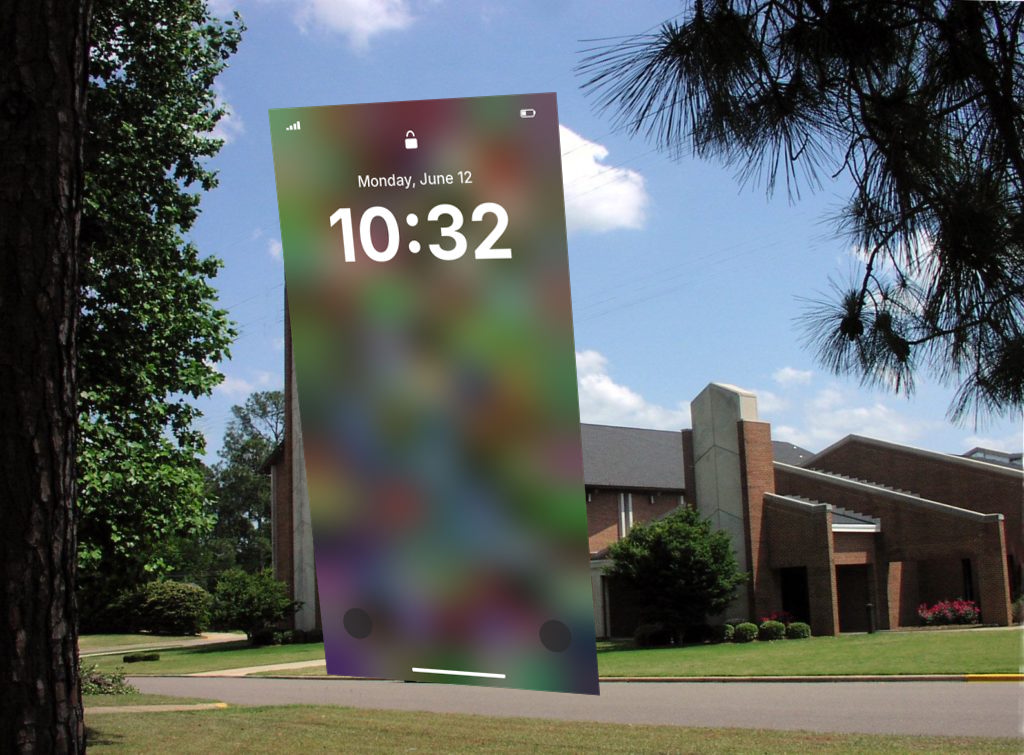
h=10 m=32
